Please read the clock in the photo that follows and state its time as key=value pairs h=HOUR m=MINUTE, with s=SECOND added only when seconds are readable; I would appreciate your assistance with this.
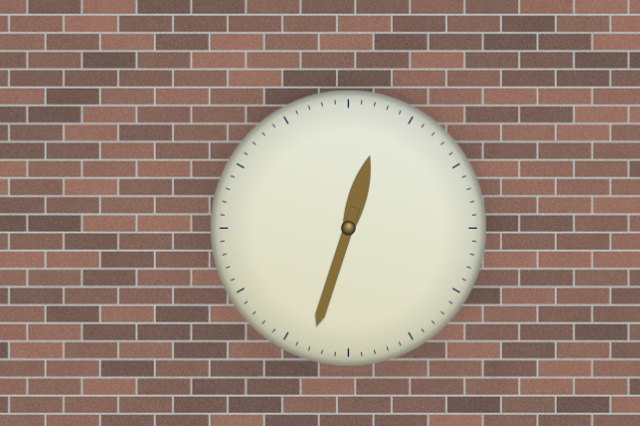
h=12 m=33
